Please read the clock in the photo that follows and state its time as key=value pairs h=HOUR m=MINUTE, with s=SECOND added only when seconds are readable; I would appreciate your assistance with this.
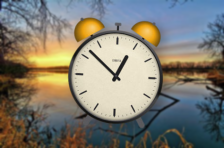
h=12 m=52
